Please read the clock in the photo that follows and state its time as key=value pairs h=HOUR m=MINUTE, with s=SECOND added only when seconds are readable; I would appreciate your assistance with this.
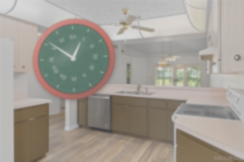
h=12 m=51
